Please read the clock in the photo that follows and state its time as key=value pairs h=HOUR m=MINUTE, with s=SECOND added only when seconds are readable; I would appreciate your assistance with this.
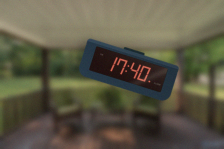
h=17 m=40
